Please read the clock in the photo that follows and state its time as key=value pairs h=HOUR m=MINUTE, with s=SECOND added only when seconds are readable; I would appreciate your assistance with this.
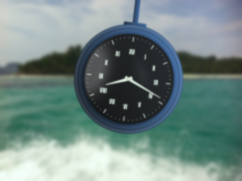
h=8 m=19
